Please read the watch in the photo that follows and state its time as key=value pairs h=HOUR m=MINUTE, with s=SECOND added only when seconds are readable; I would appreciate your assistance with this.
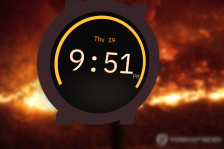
h=9 m=51
